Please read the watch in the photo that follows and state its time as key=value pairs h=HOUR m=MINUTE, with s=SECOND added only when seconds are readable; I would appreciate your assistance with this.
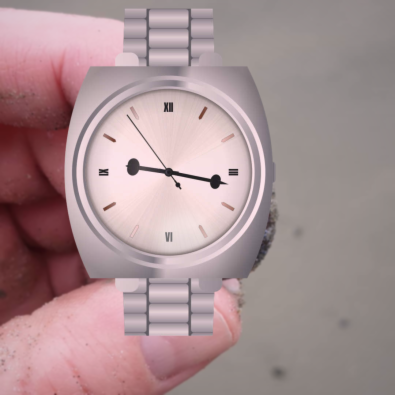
h=9 m=16 s=54
